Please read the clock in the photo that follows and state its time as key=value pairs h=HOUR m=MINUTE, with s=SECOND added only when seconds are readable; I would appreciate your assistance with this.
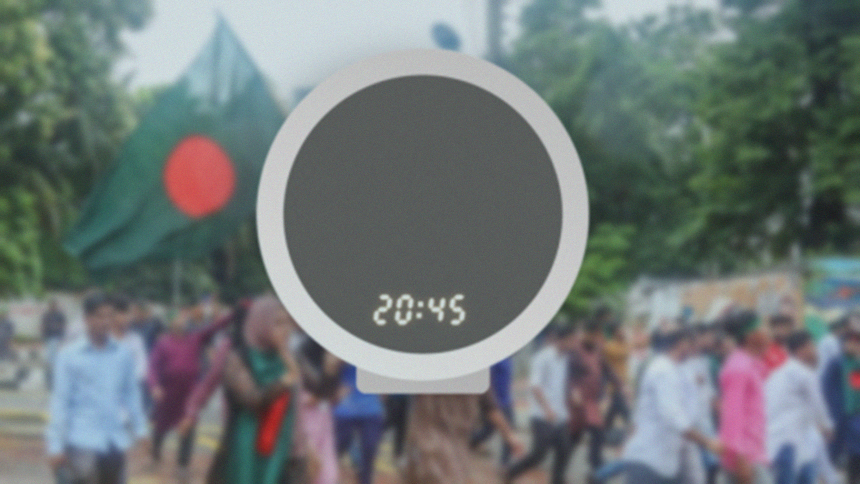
h=20 m=45
